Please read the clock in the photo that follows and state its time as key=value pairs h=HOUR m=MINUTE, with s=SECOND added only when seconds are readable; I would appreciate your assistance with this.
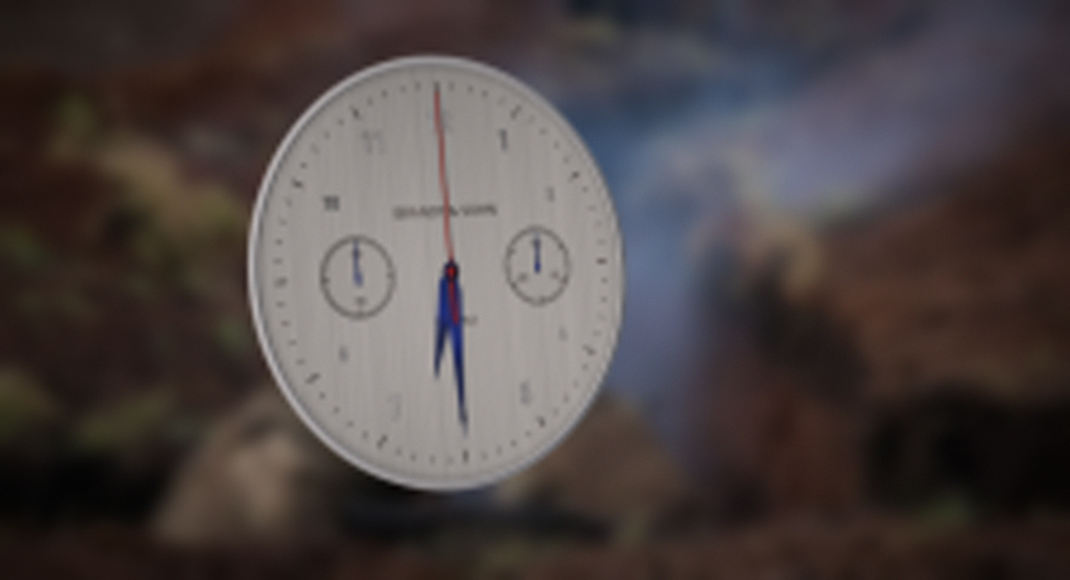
h=6 m=30
